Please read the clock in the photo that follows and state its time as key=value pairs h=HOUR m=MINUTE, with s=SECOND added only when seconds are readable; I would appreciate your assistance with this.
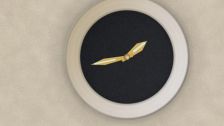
h=1 m=43
